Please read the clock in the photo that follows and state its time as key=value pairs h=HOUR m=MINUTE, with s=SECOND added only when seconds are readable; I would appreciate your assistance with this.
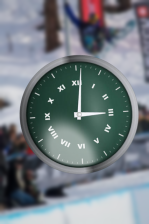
h=3 m=1
